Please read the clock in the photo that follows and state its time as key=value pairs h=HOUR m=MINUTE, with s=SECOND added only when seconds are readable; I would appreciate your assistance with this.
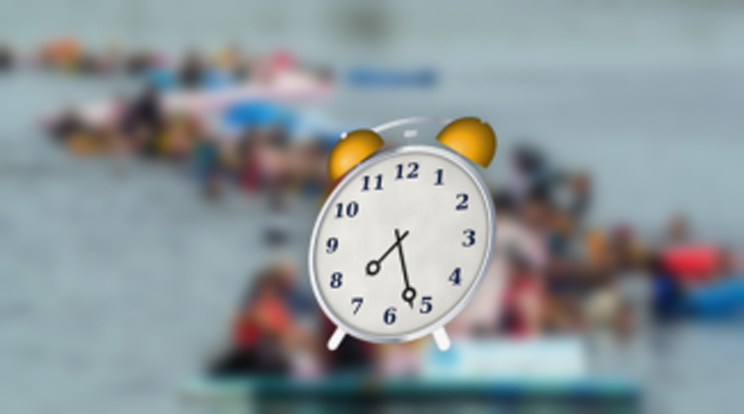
h=7 m=27
